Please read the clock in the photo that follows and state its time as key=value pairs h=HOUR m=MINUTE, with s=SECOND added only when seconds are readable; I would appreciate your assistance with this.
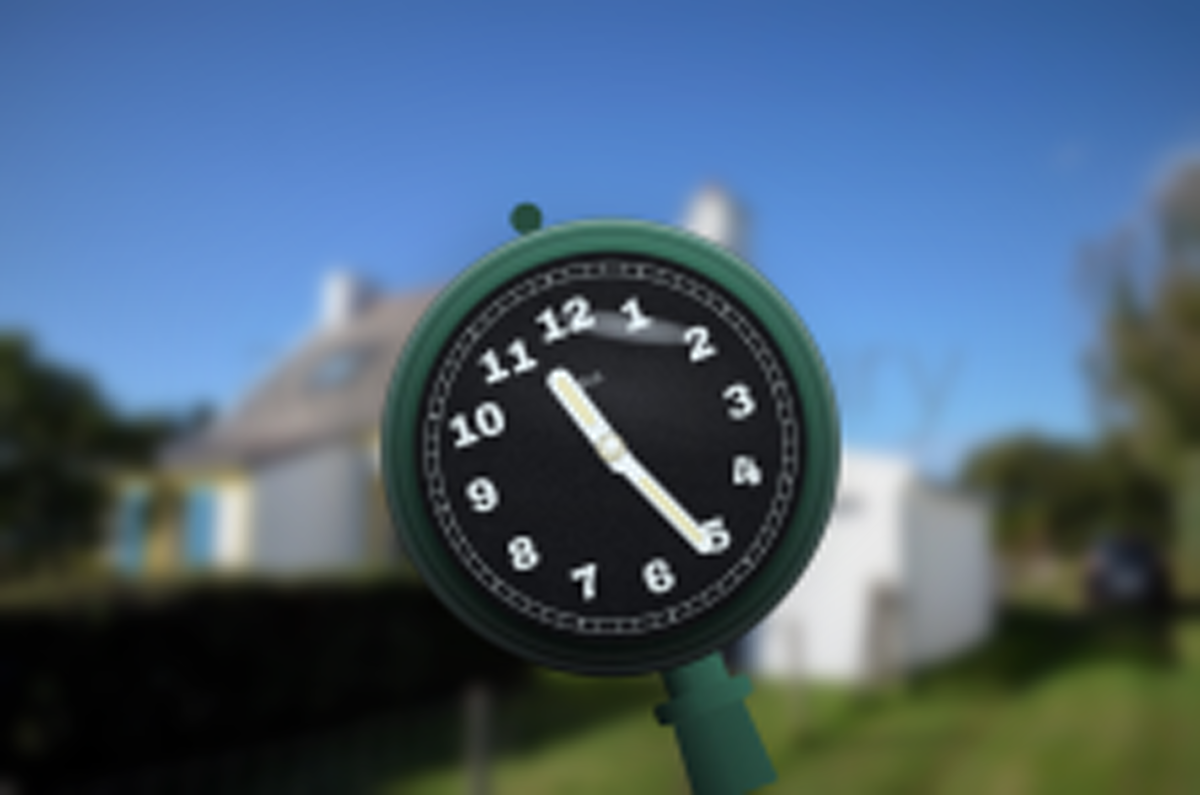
h=11 m=26
